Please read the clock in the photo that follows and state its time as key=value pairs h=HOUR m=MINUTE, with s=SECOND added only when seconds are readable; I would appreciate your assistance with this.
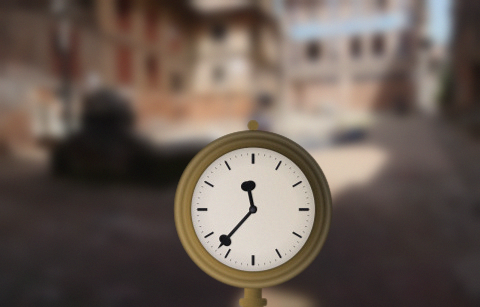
h=11 m=37
